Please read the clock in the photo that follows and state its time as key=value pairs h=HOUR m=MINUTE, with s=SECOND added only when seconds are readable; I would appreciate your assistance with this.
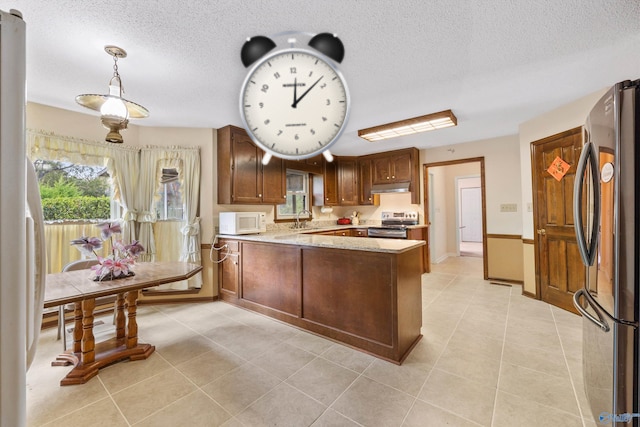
h=12 m=8
